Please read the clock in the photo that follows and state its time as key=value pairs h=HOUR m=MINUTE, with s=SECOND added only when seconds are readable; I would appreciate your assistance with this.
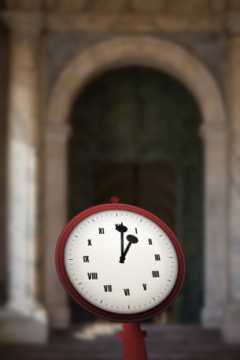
h=1 m=1
